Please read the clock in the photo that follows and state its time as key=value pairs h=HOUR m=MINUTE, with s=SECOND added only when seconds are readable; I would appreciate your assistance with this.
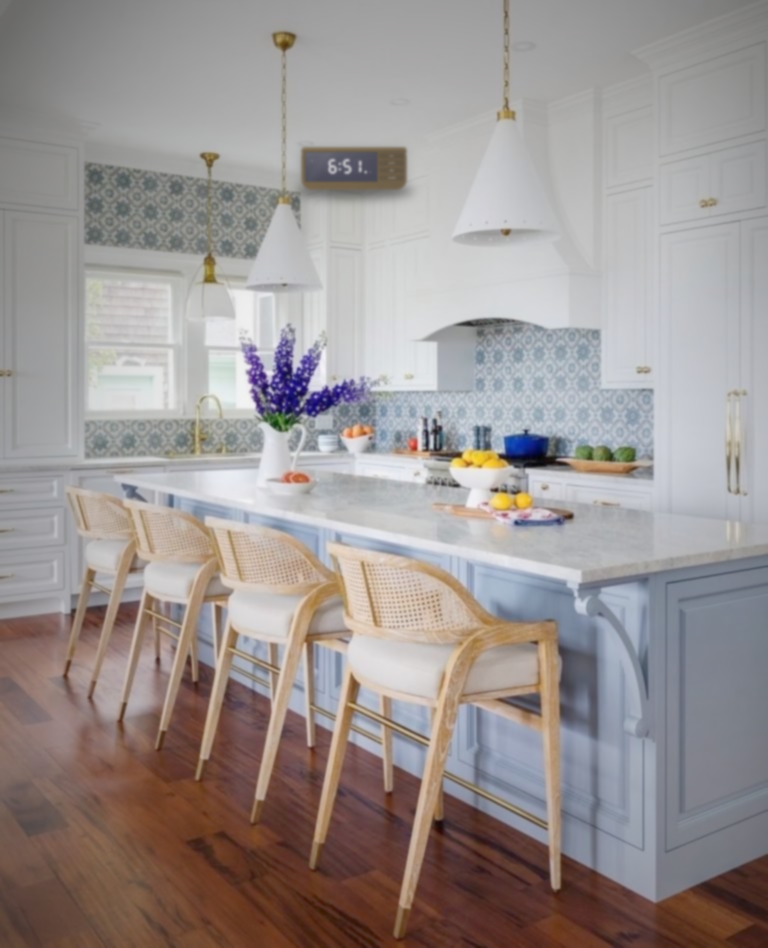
h=6 m=51
